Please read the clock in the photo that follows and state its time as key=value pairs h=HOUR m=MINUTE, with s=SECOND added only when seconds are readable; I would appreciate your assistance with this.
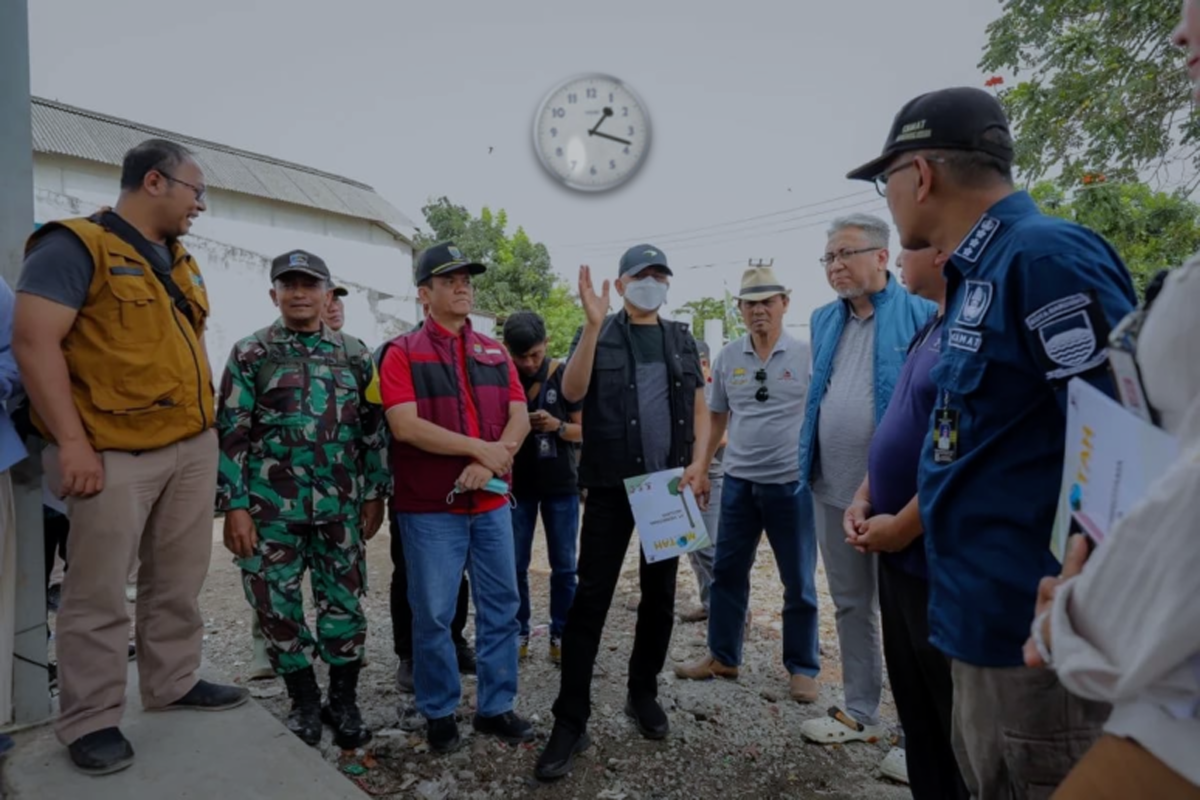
h=1 m=18
